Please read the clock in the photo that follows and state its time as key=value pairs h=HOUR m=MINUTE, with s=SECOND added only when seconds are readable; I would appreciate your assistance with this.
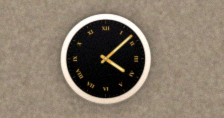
h=4 m=8
